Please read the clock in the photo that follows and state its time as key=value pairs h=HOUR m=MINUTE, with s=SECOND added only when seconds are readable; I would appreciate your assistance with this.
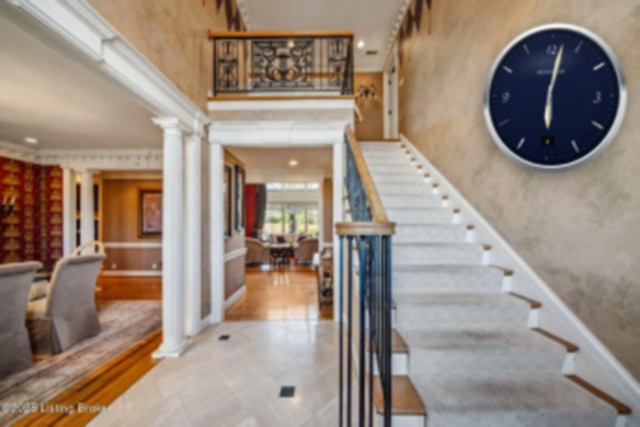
h=6 m=2
